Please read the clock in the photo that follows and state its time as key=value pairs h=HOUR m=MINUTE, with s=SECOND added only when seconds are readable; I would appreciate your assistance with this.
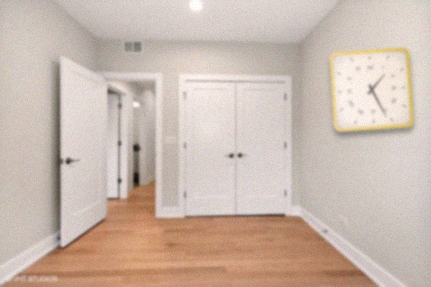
h=1 m=26
